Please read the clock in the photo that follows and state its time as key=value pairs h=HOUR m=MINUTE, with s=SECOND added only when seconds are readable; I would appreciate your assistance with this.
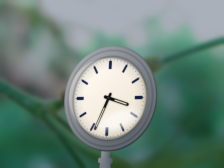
h=3 m=34
